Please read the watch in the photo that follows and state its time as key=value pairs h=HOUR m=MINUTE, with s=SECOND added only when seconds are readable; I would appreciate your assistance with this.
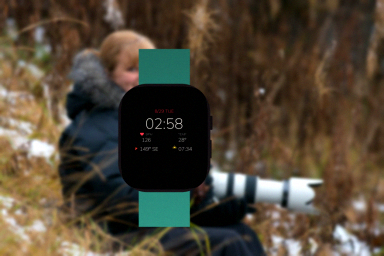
h=2 m=58
